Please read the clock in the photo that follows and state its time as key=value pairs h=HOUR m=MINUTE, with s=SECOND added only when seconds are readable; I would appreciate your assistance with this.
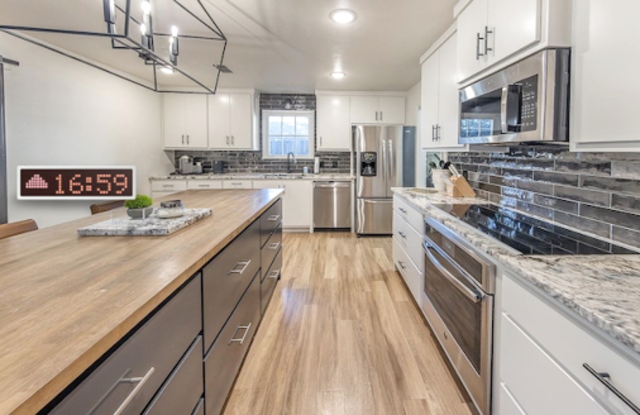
h=16 m=59
